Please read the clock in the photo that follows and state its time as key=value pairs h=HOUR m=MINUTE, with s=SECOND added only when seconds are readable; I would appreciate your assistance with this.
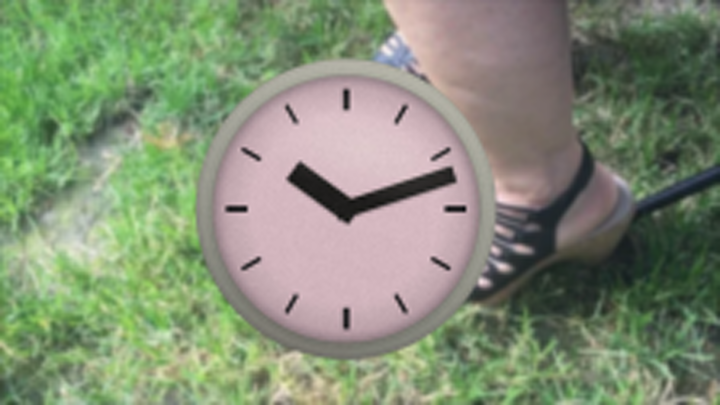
h=10 m=12
